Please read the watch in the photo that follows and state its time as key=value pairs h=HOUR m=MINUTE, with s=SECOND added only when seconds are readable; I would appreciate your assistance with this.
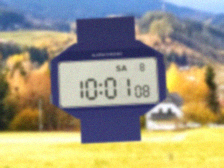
h=10 m=1 s=8
